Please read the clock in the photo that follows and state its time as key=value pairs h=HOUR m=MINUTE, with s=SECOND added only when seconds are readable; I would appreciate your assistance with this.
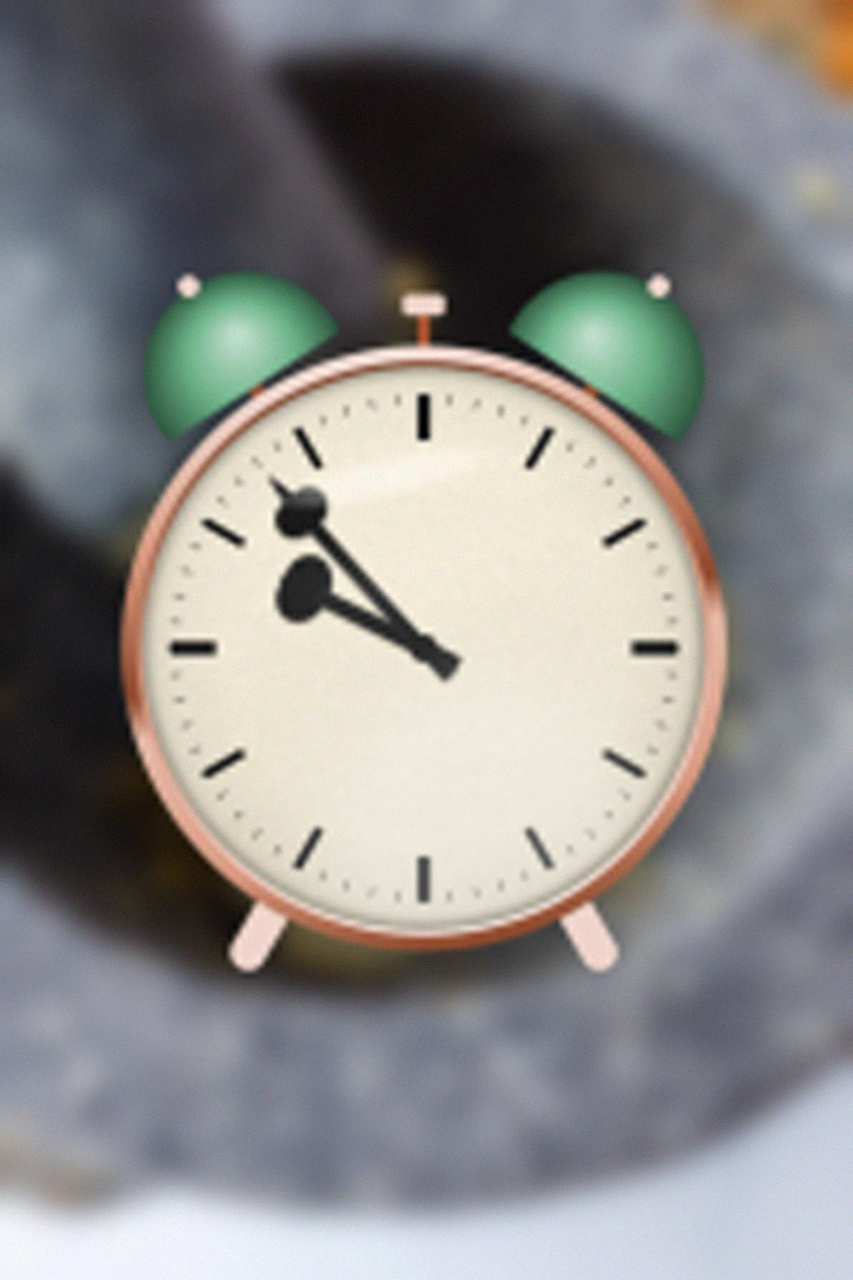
h=9 m=53
